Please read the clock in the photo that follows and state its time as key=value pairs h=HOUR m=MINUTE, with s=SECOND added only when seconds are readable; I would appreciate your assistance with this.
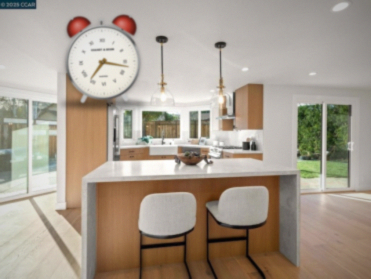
h=7 m=17
